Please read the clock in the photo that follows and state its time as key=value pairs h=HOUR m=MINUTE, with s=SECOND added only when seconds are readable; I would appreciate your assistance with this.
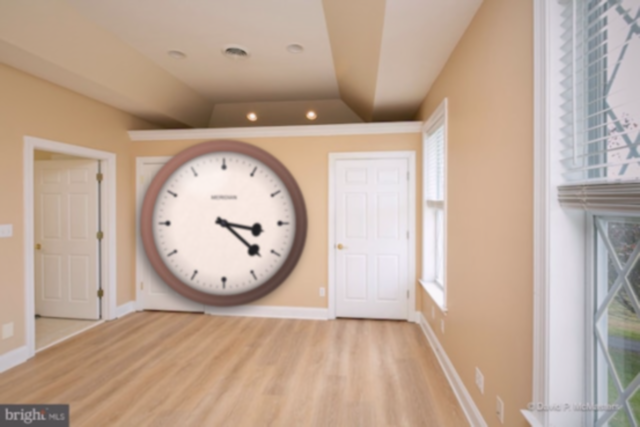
h=3 m=22
